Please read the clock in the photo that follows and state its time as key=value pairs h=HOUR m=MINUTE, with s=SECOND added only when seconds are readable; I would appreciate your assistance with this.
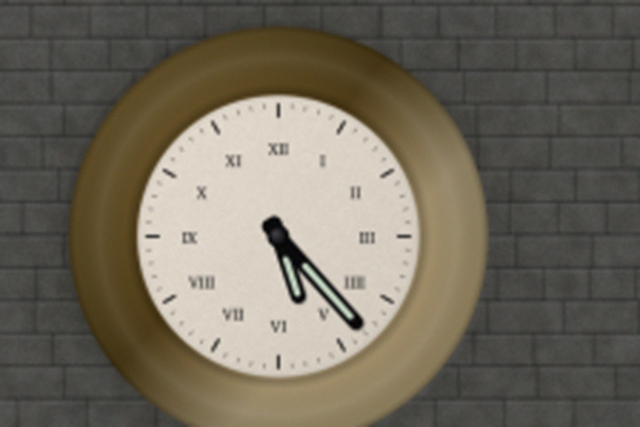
h=5 m=23
